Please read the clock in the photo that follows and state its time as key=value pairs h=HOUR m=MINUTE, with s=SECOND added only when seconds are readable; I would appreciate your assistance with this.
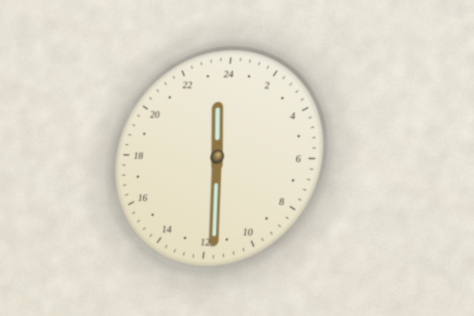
h=23 m=29
